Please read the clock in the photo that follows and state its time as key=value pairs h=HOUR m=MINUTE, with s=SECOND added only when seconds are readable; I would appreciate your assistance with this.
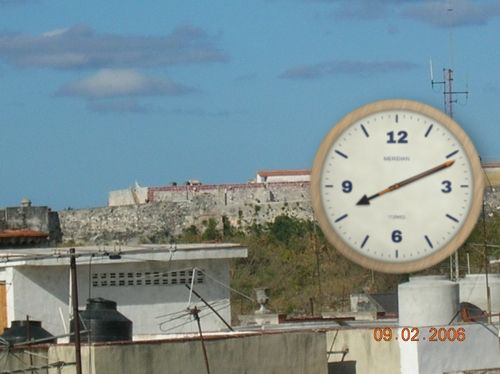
h=8 m=11 s=11
